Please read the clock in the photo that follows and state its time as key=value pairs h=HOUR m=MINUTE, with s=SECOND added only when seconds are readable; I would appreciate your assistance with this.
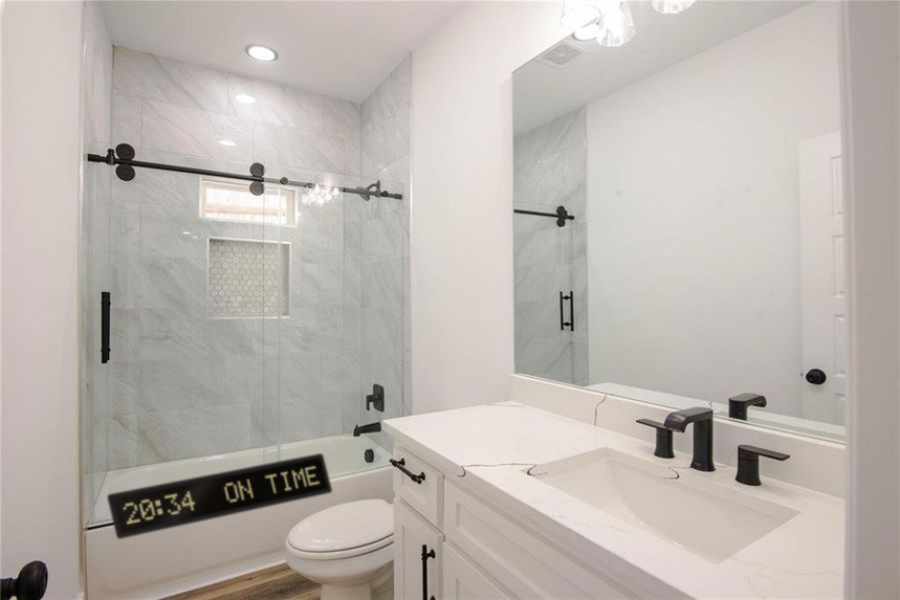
h=20 m=34
